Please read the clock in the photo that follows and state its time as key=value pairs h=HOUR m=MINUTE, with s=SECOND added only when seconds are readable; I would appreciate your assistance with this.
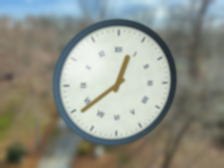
h=12 m=39
